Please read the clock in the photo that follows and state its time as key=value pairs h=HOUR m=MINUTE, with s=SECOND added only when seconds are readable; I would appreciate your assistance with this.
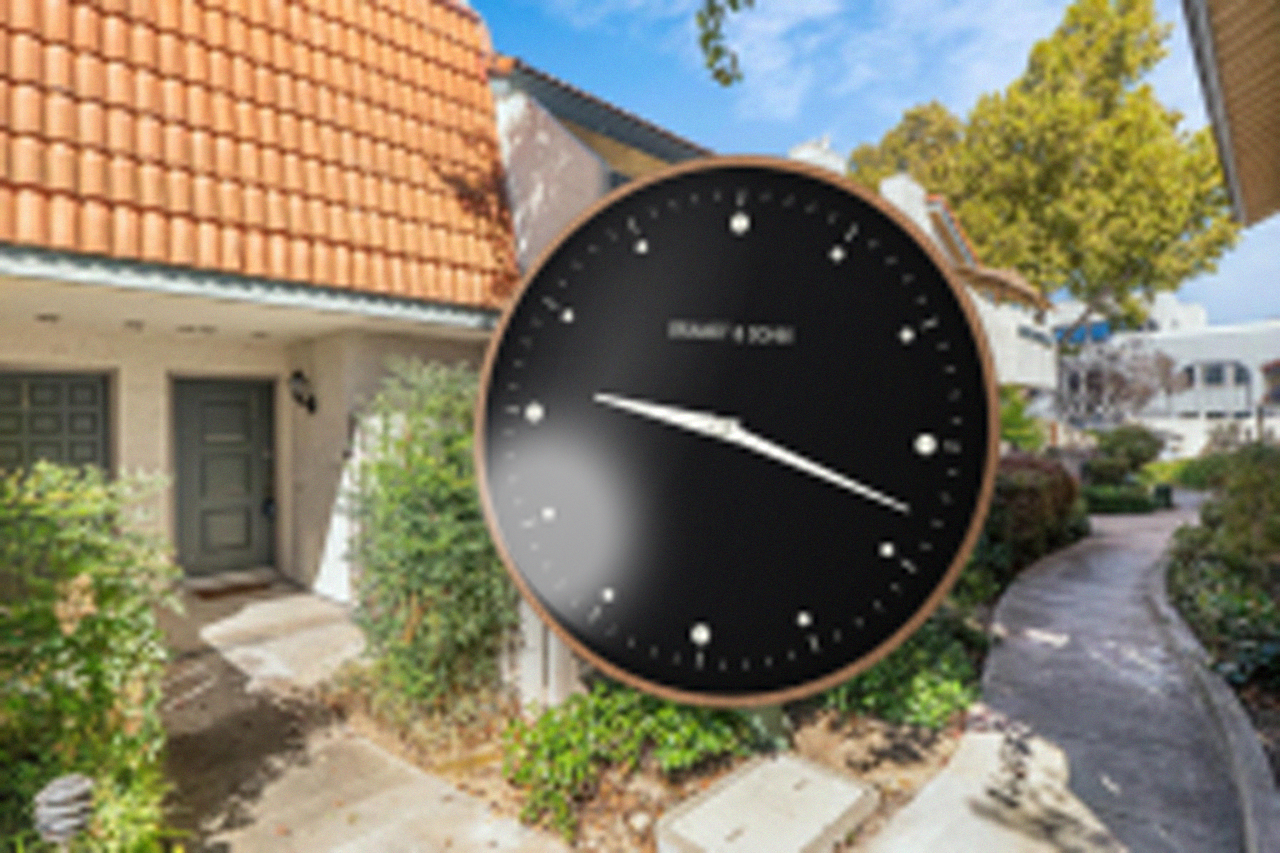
h=9 m=18
